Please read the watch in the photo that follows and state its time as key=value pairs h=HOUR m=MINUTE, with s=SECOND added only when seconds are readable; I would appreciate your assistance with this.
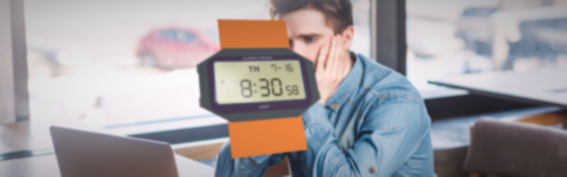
h=8 m=30
